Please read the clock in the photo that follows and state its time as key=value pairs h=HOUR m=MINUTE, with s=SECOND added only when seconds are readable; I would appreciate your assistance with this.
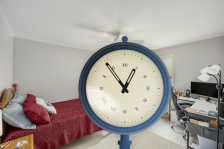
h=12 m=54
